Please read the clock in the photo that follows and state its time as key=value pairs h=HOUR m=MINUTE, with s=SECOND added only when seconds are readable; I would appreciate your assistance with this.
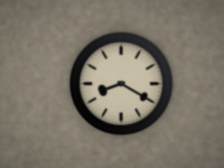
h=8 m=20
